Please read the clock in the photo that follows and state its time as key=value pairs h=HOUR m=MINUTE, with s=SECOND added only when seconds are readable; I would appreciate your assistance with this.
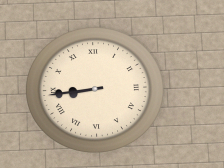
h=8 m=44
